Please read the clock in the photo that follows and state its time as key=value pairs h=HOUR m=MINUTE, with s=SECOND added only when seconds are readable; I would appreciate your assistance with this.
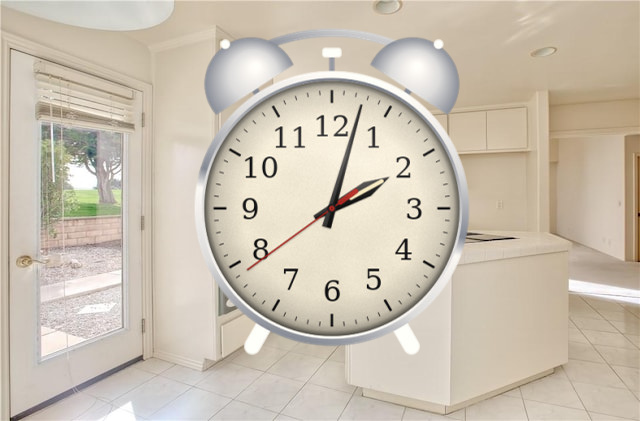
h=2 m=2 s=39
